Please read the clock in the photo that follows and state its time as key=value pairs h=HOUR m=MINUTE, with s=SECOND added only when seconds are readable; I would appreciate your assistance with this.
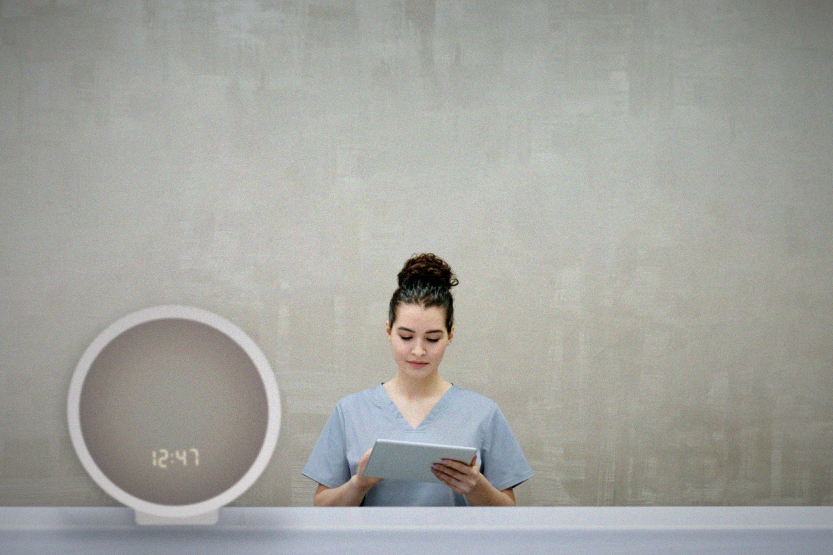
h=12 m=47
